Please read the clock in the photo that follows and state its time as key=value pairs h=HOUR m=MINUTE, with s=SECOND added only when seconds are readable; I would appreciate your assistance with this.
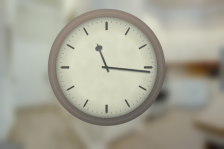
h=11 m=16
